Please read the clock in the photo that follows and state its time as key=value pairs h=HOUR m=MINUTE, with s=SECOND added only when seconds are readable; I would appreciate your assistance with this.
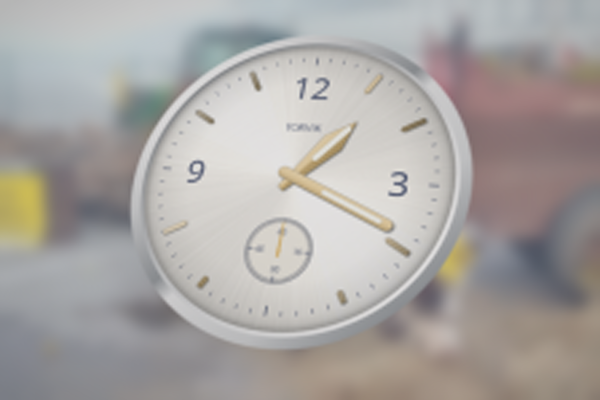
h=1 m=19
